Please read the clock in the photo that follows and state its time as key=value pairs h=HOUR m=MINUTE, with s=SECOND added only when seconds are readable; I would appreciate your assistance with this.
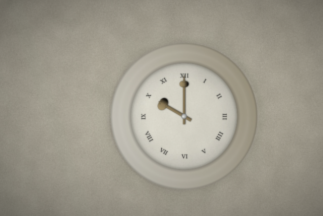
h=10 m=0
